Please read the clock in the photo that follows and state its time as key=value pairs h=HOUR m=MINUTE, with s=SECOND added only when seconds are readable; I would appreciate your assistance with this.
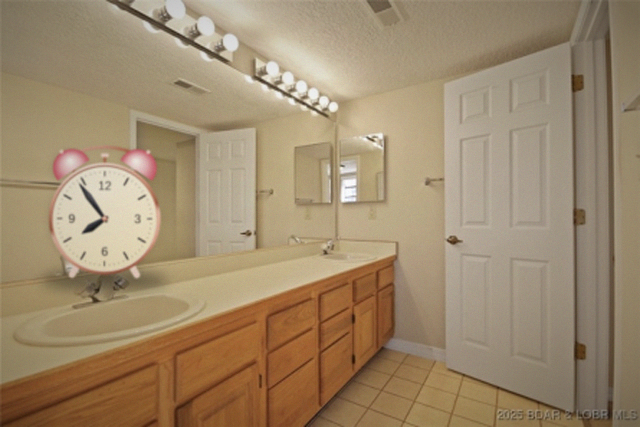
h=7 m=54
